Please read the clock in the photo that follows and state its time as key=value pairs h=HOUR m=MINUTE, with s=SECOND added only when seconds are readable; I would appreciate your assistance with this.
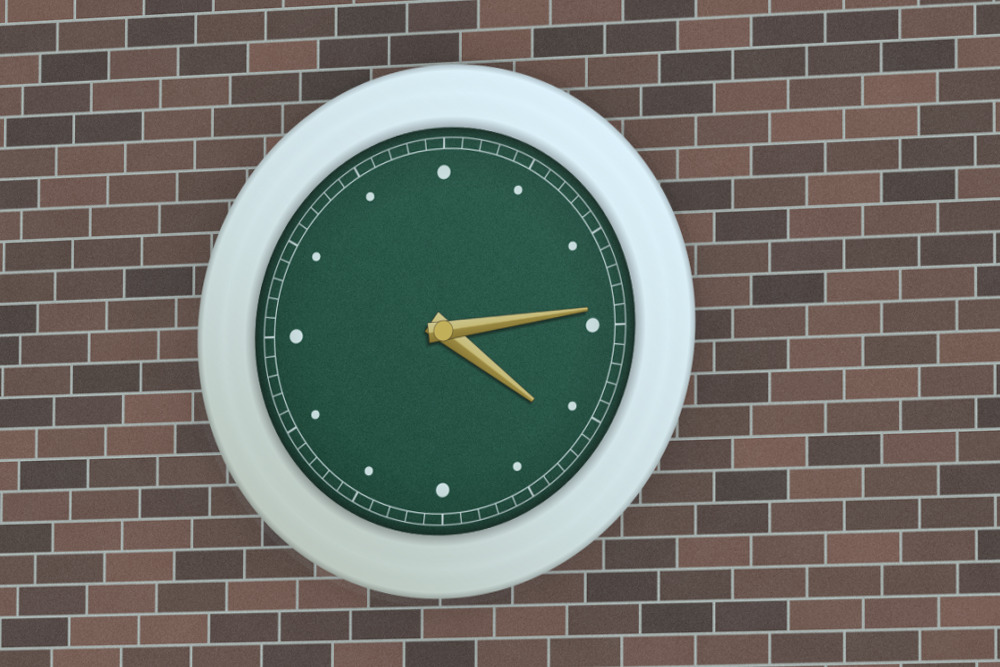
h=4 m=14
